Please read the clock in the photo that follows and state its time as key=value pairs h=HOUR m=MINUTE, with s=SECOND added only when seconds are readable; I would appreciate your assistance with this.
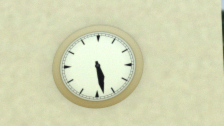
h=5 m=28
